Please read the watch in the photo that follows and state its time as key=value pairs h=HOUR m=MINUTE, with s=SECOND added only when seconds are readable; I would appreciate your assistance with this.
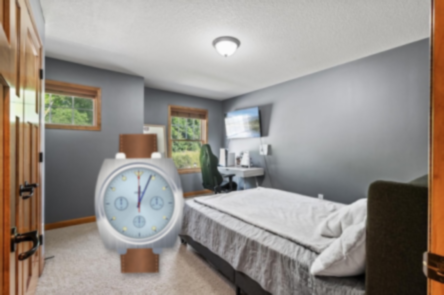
h=12 m=4
